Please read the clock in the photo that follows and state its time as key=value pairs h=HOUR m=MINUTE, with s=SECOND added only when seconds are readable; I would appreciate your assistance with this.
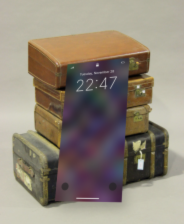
h=22 m=47
